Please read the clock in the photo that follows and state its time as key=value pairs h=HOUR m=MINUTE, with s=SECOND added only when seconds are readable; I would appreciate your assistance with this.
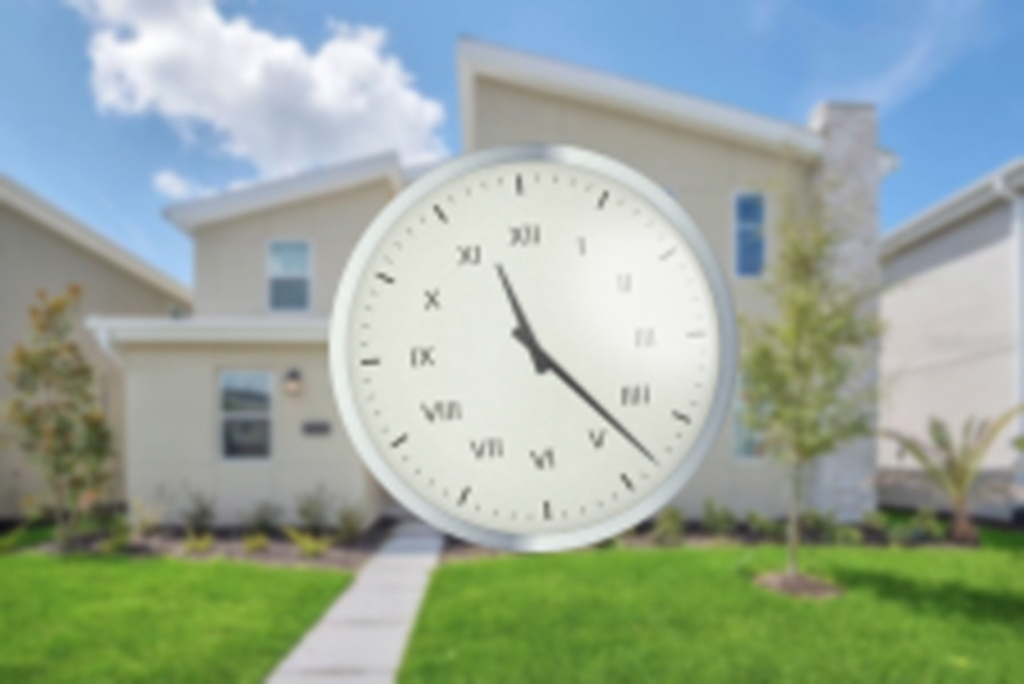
h=11 m=23
